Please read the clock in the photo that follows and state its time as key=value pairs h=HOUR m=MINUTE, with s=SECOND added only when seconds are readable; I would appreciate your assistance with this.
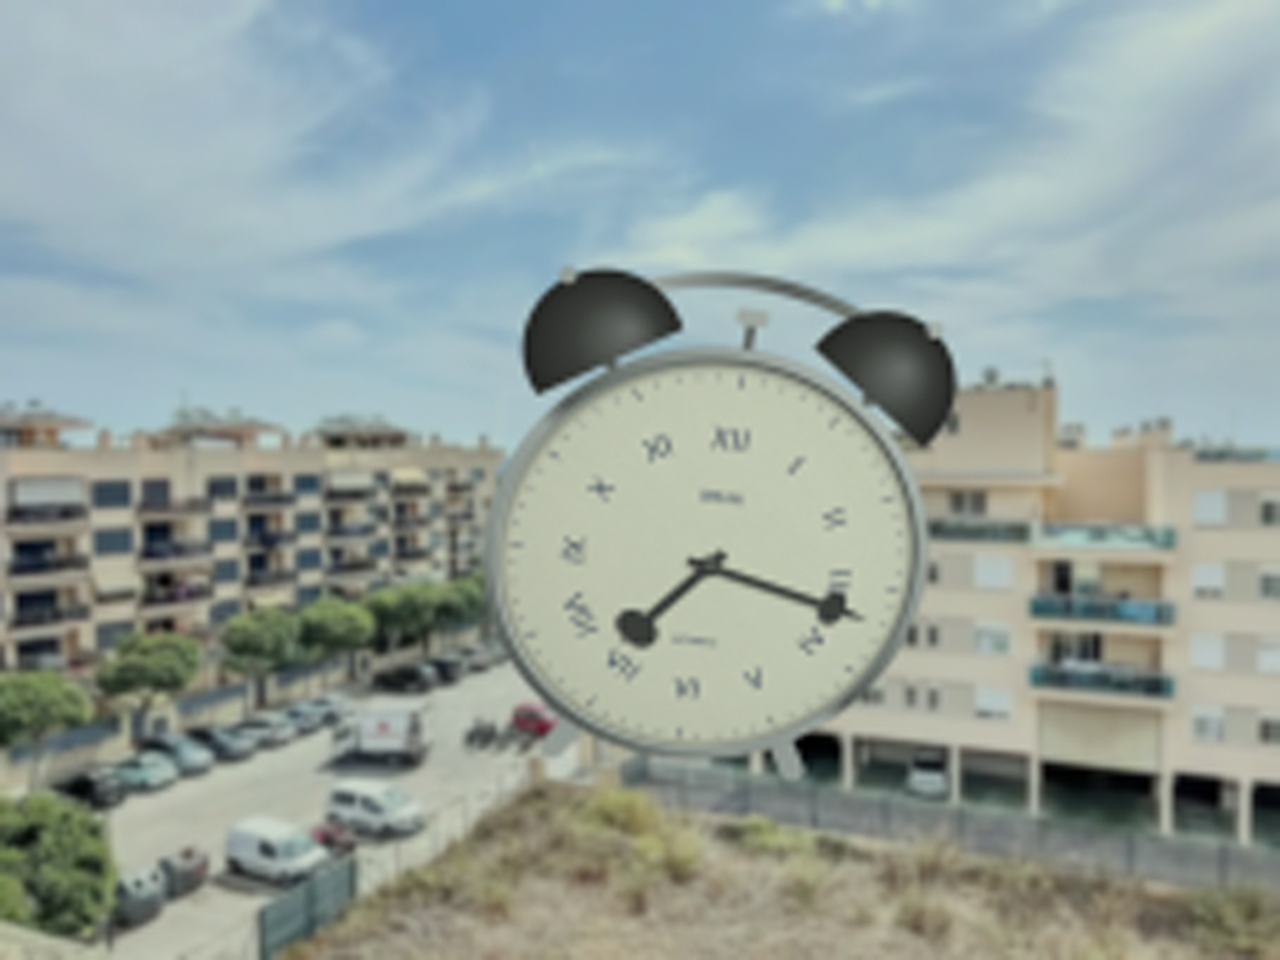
h=7 m=17
